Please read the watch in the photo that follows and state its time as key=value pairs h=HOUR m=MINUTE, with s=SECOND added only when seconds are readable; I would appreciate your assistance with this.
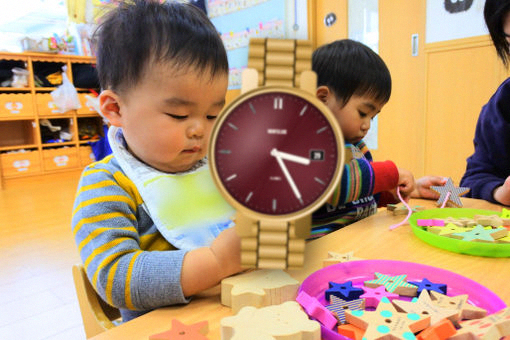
h=3 m=25
